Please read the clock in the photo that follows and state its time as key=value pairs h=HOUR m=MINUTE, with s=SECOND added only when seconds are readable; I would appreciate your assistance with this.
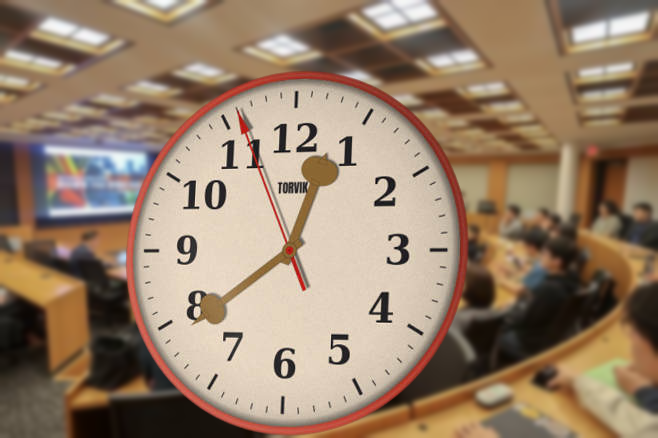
h=12 m=38 s=56
